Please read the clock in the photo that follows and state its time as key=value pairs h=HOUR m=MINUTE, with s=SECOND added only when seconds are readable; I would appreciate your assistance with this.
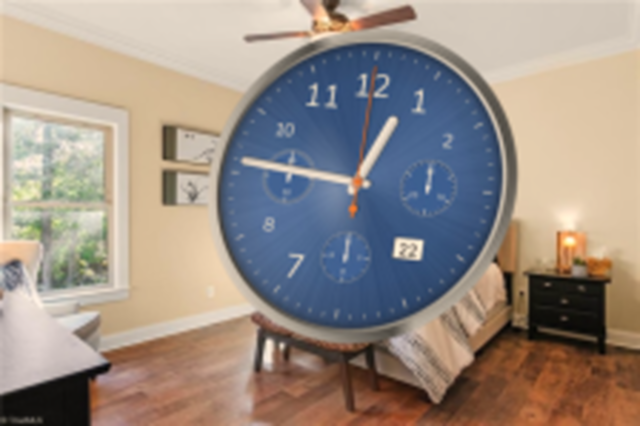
h=12 m=46
